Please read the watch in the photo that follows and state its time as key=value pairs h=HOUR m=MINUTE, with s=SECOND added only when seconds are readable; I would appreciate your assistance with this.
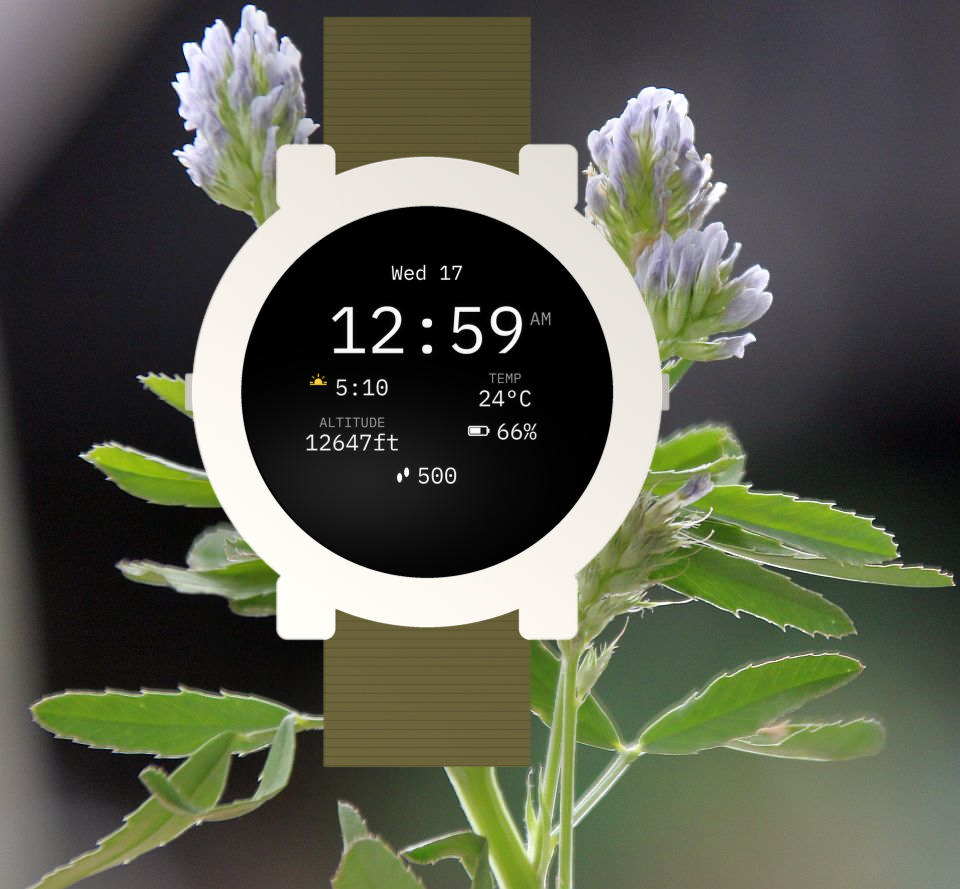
h=12 m=59
